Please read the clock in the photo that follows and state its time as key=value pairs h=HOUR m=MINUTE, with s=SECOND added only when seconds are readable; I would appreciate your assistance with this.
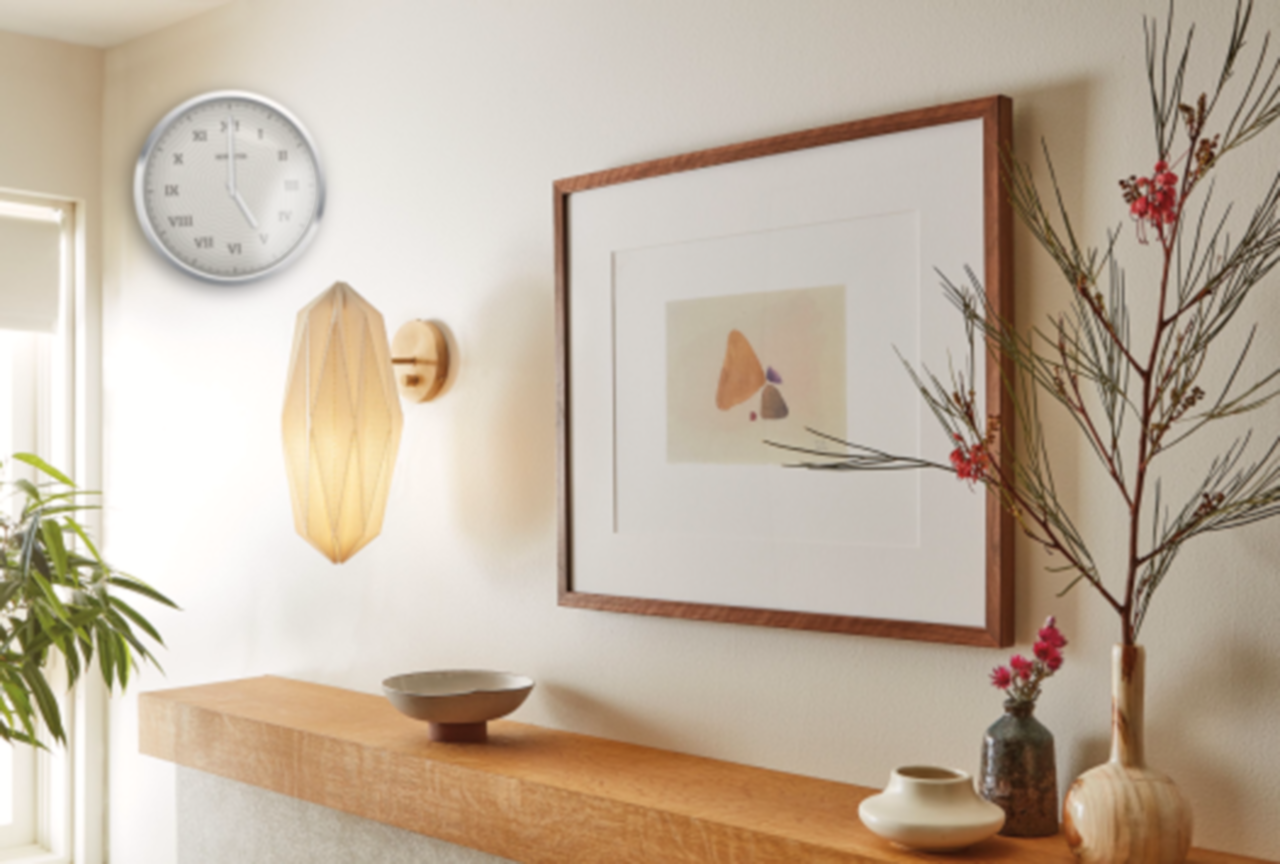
h=5 m=0
